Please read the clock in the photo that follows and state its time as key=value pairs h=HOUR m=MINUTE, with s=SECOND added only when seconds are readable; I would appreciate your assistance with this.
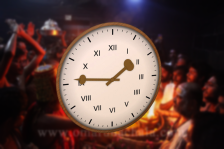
h=1 m=46
